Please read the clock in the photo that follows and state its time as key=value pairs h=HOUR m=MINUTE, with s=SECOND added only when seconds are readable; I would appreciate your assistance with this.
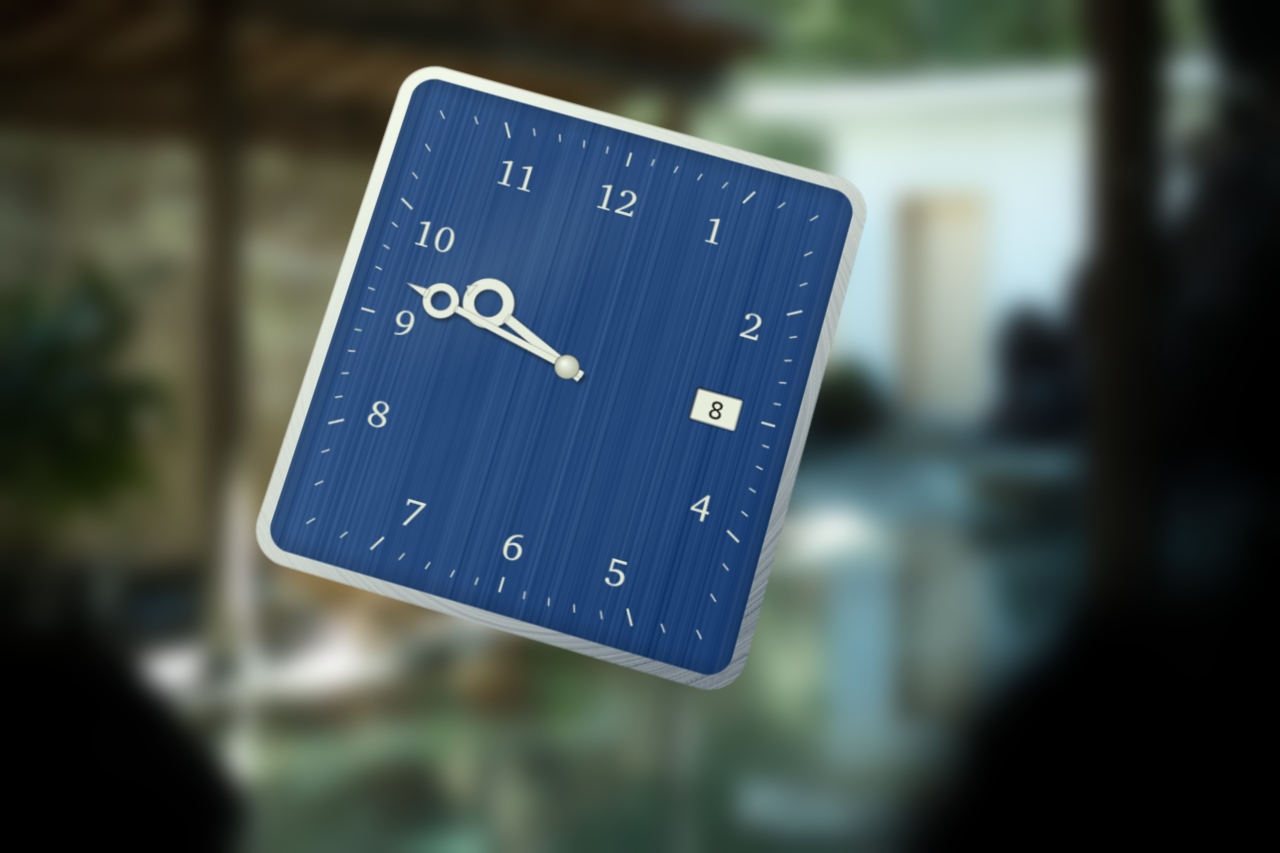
h=9 m=47
